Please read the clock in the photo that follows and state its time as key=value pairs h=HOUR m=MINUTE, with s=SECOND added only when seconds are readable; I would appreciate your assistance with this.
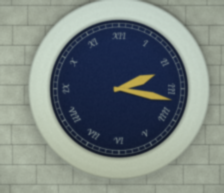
h=2 m=17
